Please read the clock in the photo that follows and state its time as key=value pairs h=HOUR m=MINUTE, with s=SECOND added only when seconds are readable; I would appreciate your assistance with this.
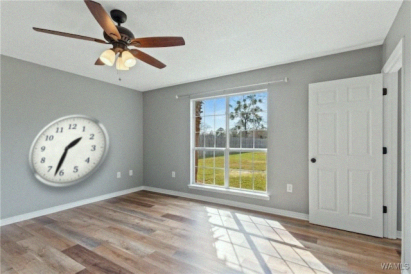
h=1 m=32
